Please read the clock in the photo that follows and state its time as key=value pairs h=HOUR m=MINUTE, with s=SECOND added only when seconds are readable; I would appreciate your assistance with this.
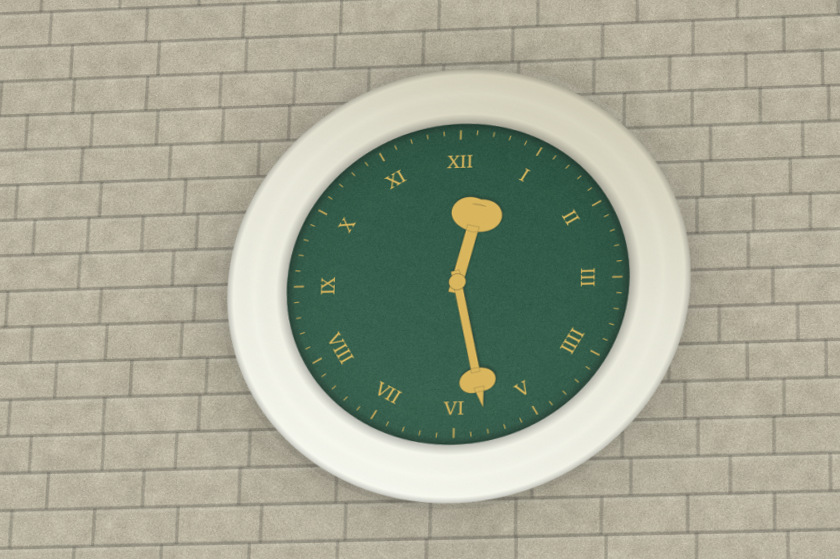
h=12 m=28
